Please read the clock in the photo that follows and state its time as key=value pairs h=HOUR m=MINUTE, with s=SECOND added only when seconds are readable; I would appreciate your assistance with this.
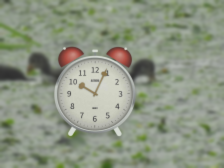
h=10 m=4
